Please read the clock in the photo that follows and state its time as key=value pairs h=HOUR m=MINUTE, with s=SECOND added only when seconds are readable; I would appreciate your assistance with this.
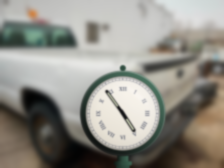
h=4 m=54
